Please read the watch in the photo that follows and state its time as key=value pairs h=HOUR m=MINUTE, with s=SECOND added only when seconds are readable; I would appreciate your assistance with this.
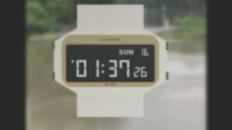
h=1 m=37 s=26
